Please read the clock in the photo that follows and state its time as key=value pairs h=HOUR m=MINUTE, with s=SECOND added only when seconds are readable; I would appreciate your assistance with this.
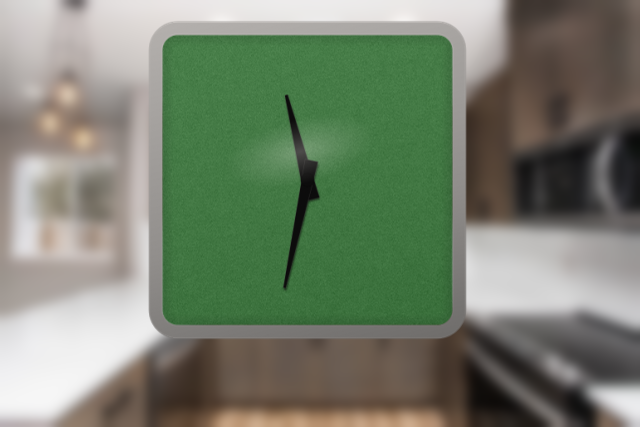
h=11 m=32
